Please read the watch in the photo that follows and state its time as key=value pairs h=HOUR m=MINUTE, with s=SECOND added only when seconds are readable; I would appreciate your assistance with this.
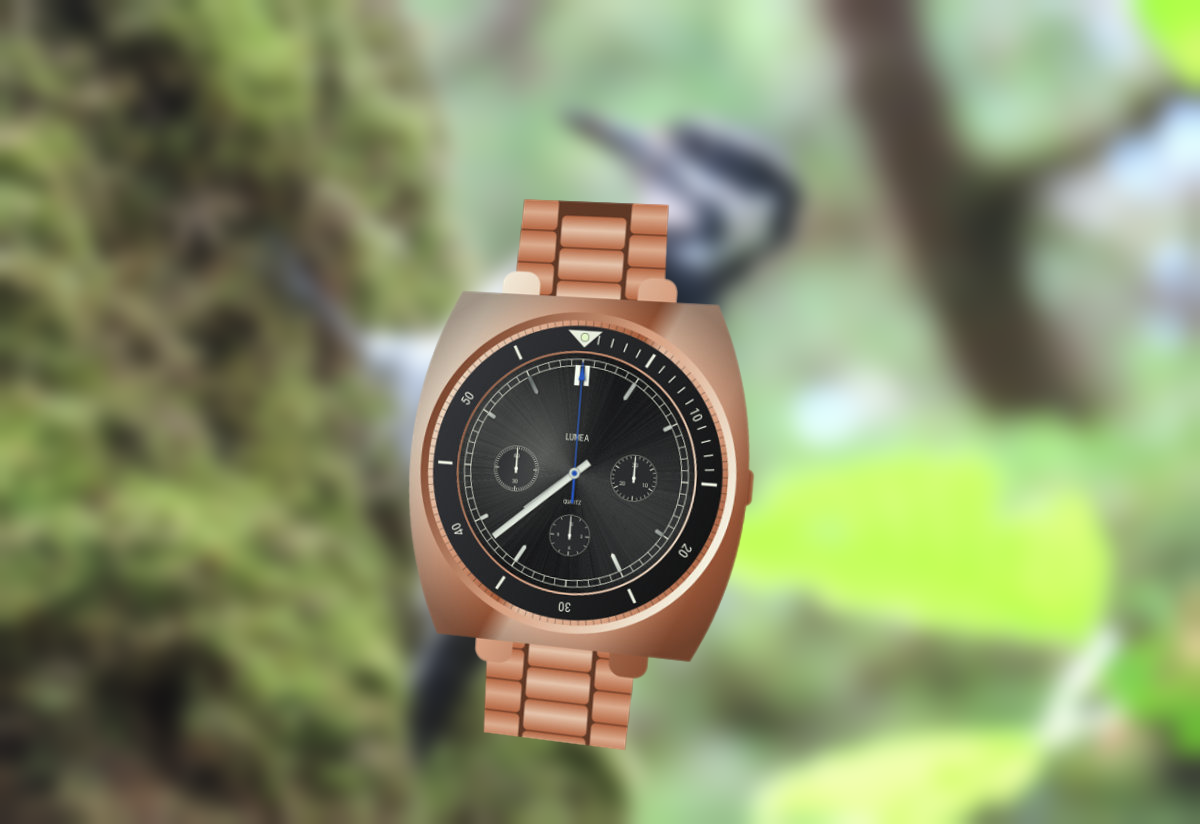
h=7 m=38
